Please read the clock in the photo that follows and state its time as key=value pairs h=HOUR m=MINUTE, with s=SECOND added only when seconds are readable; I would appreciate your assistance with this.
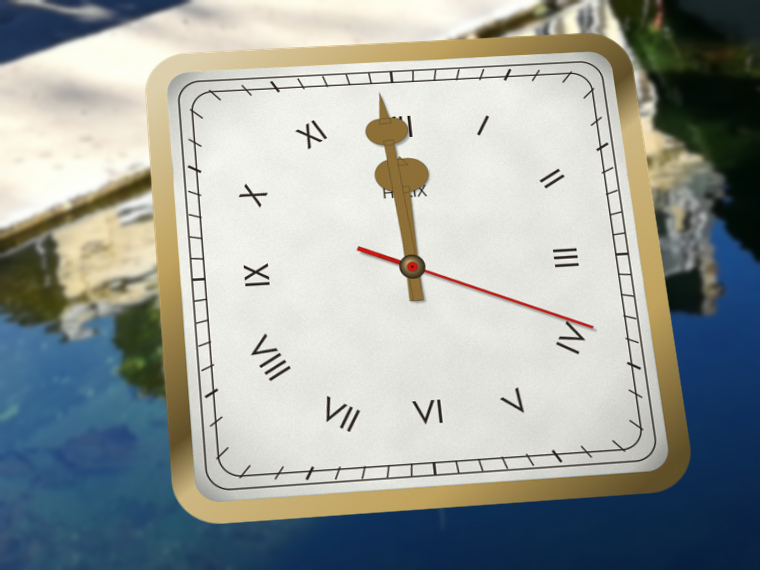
h=11 m=59 s=19
